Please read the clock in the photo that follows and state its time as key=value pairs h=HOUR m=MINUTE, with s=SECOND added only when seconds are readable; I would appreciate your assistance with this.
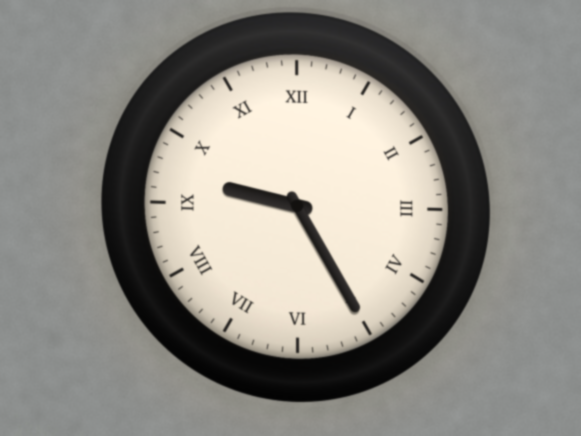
h=9 m=25
